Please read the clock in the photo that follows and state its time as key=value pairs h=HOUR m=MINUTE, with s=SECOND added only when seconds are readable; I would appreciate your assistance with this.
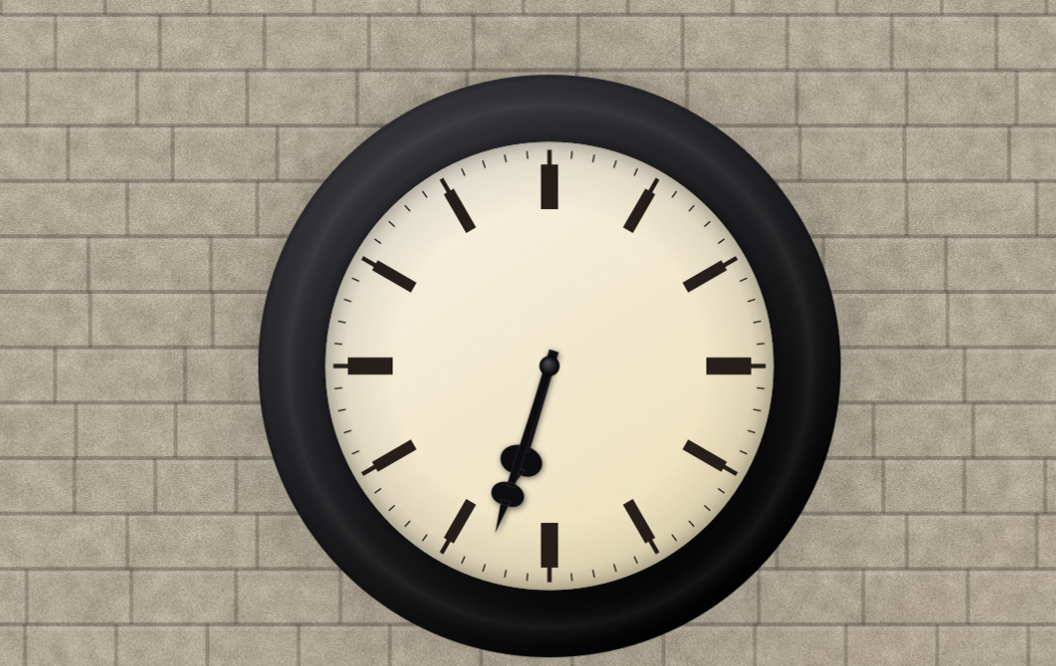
h=6 m=33
